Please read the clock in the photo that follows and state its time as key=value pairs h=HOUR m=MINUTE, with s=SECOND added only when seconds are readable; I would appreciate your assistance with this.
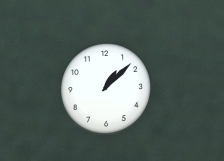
h=1 m=8
